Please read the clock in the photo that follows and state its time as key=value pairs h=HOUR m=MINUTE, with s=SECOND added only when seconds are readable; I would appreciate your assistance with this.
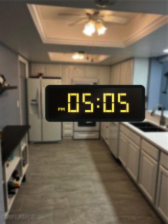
h=5 m=5
